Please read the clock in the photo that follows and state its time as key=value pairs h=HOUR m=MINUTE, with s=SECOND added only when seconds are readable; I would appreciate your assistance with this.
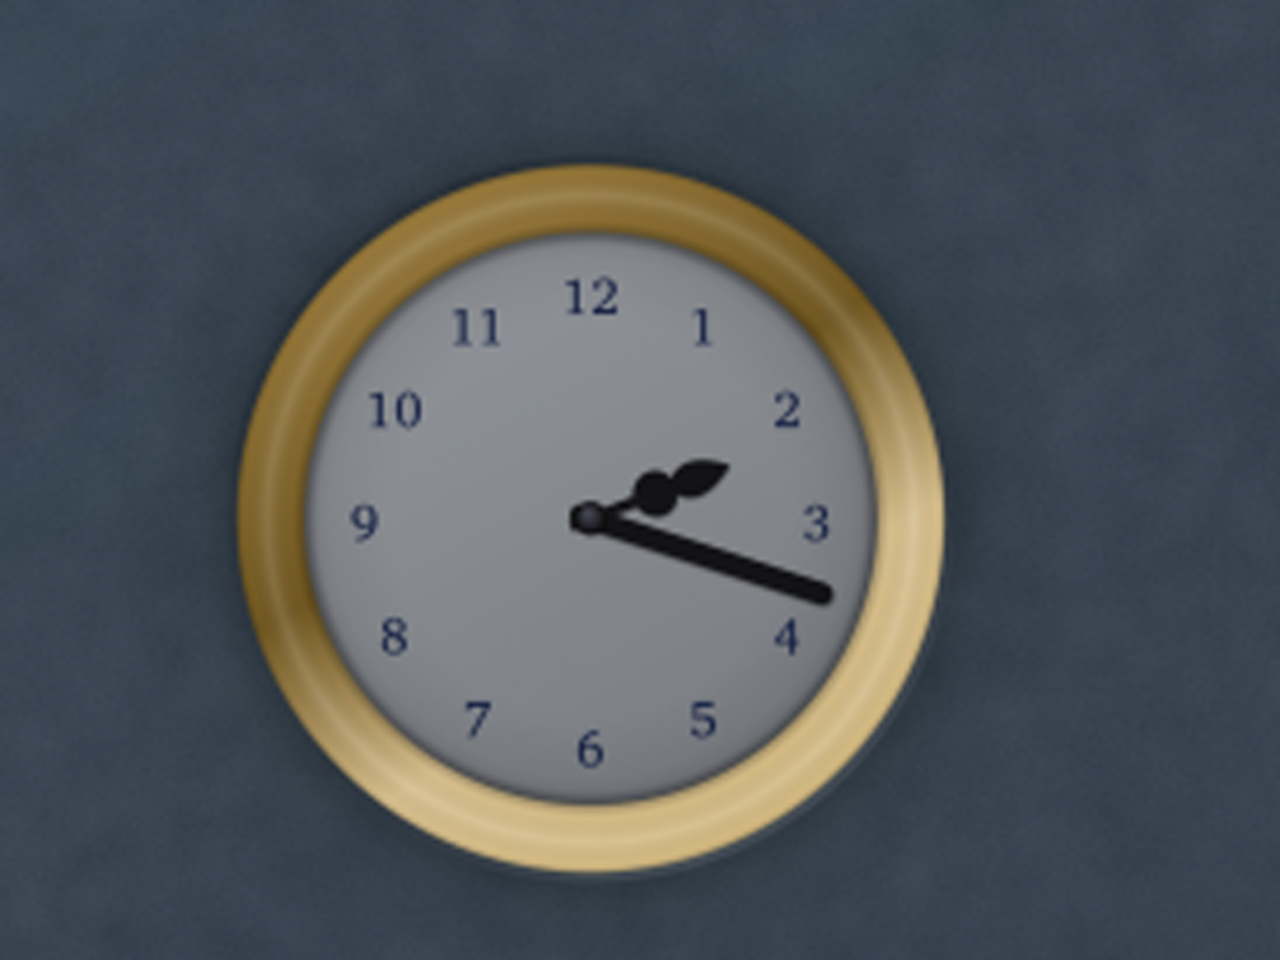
h=2 m=18
